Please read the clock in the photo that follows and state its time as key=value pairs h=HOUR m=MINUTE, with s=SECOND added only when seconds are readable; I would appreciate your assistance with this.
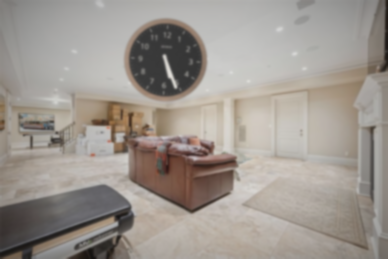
h=5 m=26
